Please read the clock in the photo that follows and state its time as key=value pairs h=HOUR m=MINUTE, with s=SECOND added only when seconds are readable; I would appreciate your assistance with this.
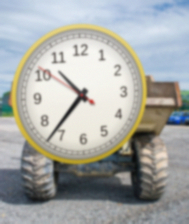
h=10 m=36 s=51
